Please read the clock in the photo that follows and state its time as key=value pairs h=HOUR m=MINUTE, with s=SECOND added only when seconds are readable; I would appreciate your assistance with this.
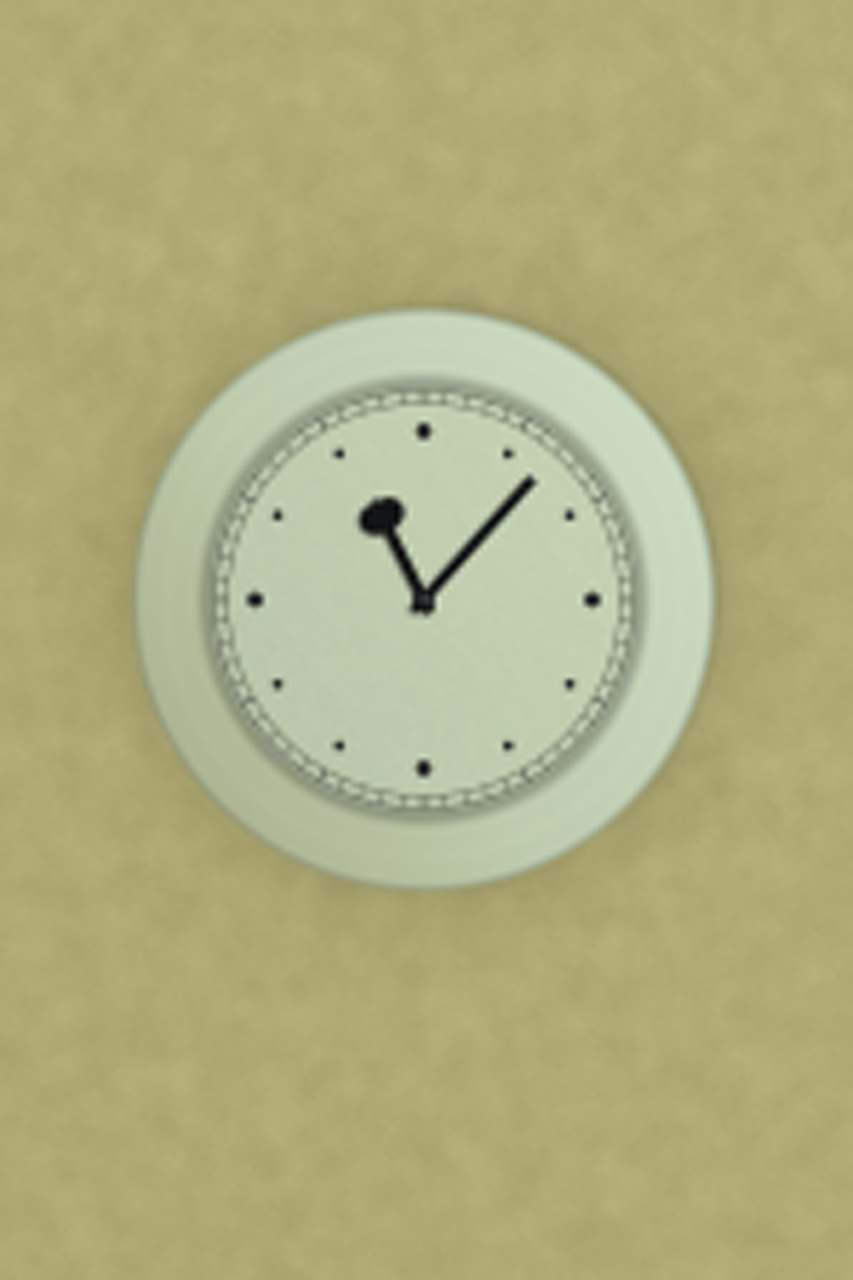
h=11 m=7
